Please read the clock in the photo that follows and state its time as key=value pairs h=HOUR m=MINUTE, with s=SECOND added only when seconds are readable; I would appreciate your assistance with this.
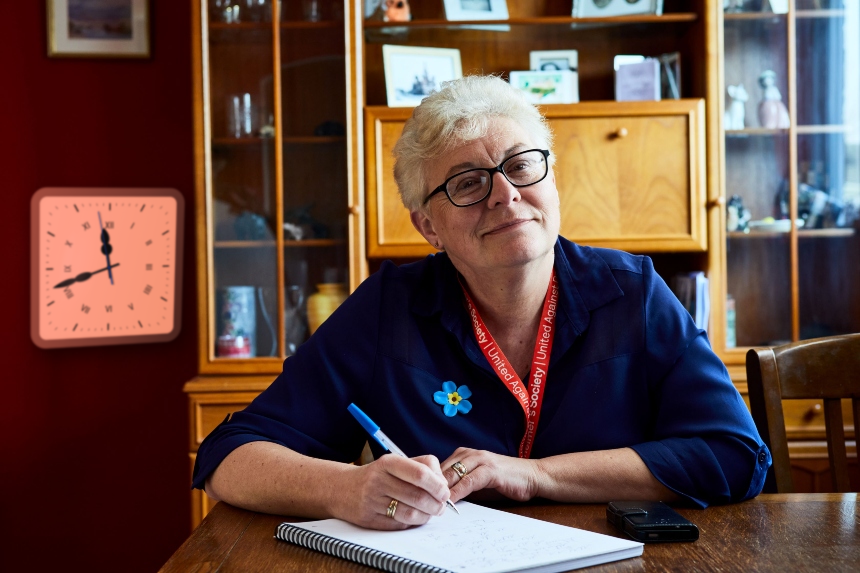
h=11 m=41 s=58
